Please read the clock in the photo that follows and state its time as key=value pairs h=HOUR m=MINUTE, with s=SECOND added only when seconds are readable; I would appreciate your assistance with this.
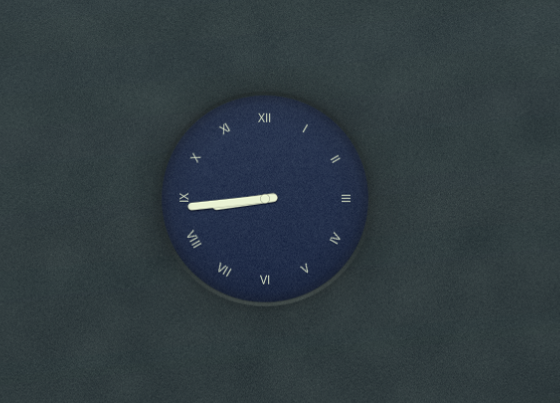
h=8 m=44
